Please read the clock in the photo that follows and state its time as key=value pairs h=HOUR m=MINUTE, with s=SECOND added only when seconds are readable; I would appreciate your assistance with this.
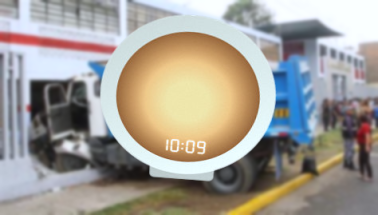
h=10 m=9
